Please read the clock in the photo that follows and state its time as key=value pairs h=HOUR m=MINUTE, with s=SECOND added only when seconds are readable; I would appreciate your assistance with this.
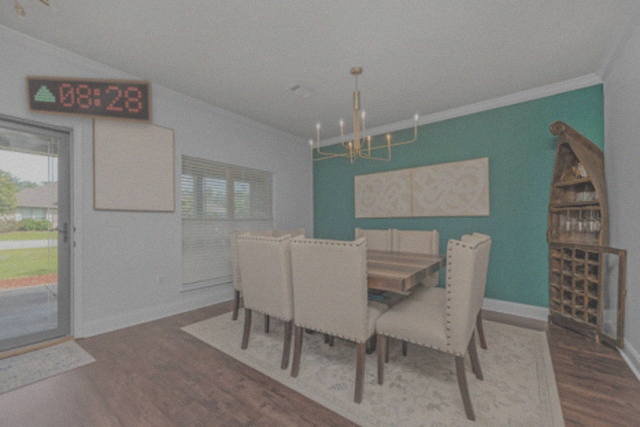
h=8 m=28
